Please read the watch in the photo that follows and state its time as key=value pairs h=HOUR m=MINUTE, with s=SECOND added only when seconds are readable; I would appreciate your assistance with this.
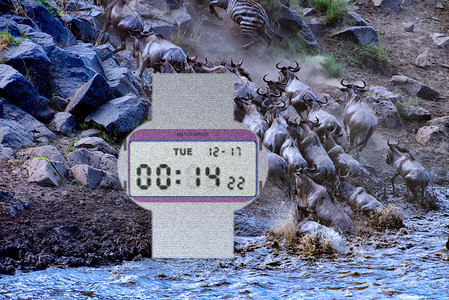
h=0 m=14 s=22
